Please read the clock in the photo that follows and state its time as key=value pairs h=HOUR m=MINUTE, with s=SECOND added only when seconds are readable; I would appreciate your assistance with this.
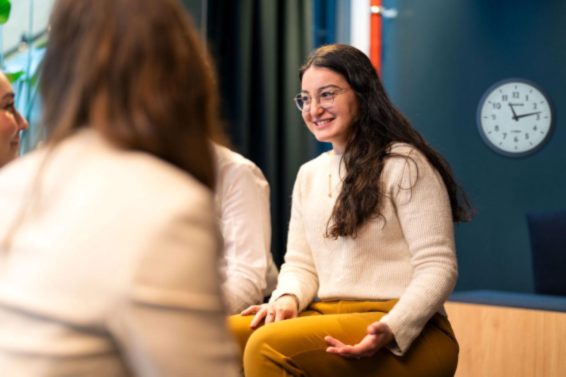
h=11 m=13
